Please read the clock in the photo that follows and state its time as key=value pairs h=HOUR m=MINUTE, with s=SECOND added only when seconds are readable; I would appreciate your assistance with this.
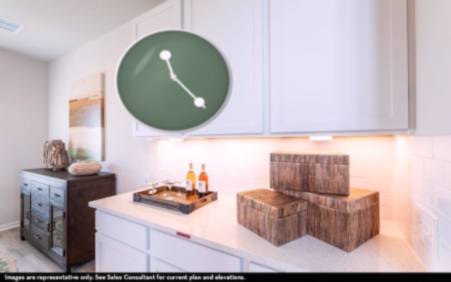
h=11 m=23
